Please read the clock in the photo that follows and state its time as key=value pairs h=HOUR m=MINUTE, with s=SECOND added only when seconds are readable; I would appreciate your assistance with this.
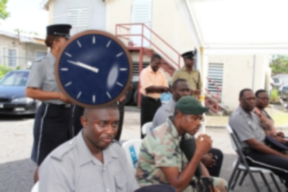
h=9 m=48
